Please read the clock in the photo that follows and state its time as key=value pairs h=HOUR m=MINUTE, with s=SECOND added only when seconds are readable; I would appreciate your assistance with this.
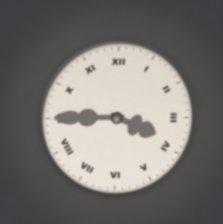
h=3 m=45
